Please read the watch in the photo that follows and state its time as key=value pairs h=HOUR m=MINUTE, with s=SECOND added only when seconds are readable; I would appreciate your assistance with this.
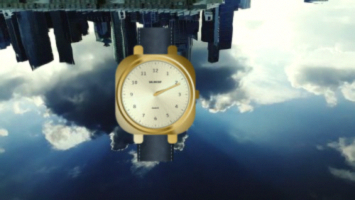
h=2 m=11
